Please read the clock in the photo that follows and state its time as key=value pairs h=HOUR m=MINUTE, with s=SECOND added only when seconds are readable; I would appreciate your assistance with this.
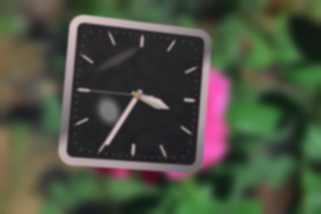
h=3 m=34 s=45
